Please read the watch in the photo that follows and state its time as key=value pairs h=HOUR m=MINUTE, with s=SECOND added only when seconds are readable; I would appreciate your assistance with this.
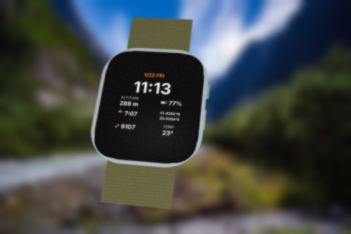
h=11 m=13
